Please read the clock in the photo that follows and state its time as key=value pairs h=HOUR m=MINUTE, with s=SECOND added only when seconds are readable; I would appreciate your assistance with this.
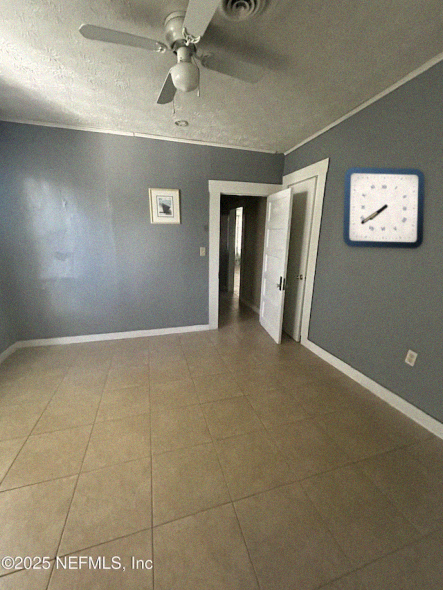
h=7 m=39
